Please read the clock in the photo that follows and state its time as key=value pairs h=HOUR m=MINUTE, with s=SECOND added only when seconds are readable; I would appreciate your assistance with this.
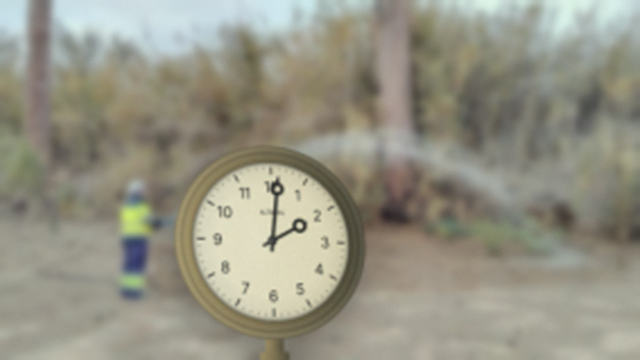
h=2 m=1
